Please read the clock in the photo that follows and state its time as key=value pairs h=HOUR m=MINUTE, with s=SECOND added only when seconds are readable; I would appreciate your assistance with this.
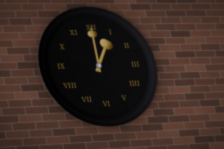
h=1 m=0
